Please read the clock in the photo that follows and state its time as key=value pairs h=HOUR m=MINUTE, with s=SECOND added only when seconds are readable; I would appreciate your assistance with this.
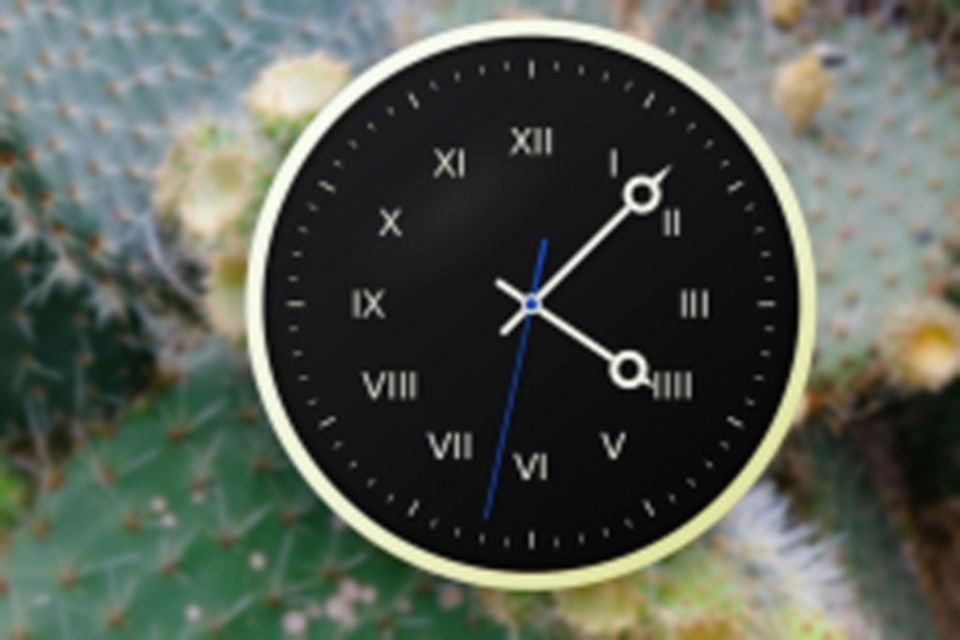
h=4 m=7 s=32
